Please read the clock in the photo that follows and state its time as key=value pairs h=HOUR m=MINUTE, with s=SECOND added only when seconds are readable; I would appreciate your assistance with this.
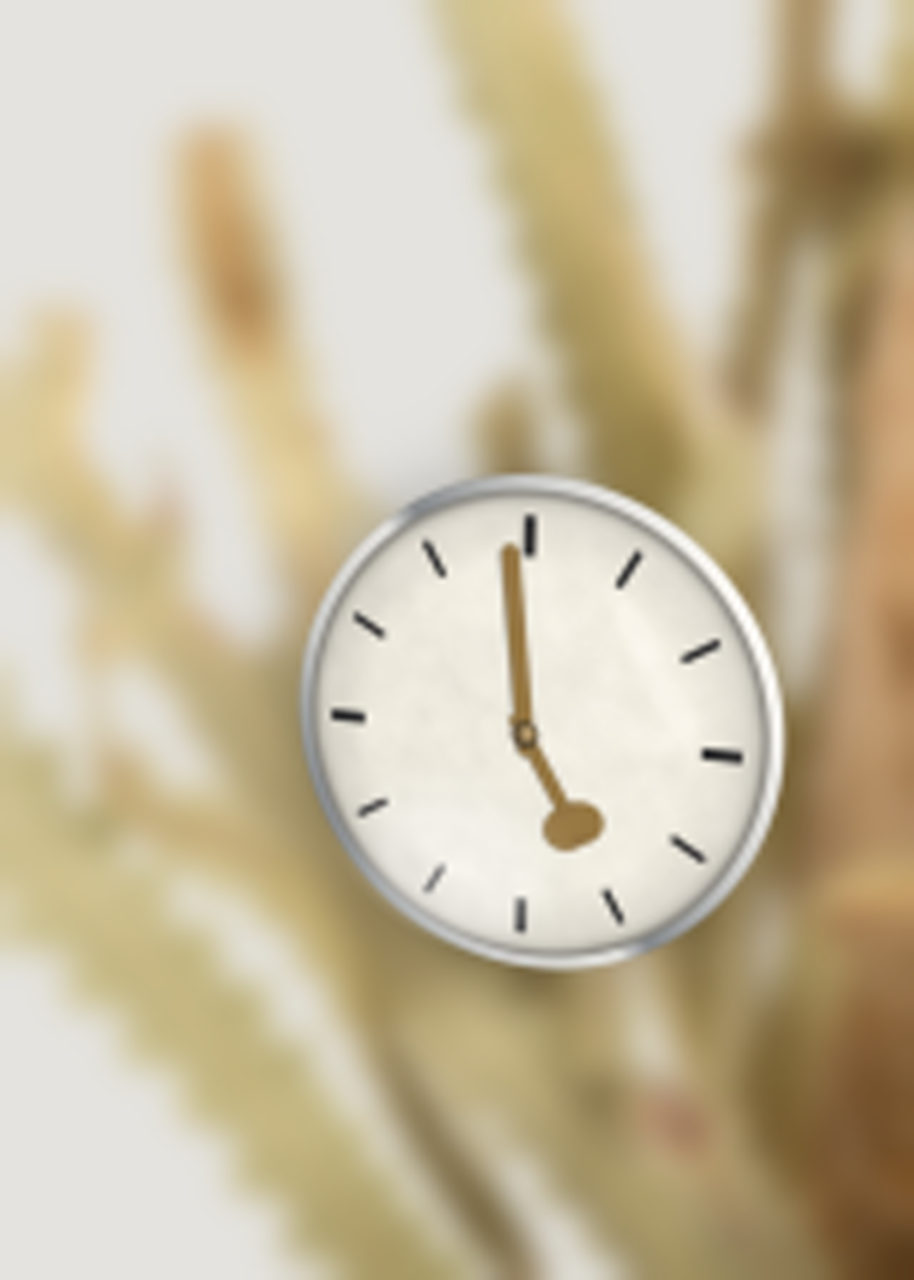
h=4 m=59
